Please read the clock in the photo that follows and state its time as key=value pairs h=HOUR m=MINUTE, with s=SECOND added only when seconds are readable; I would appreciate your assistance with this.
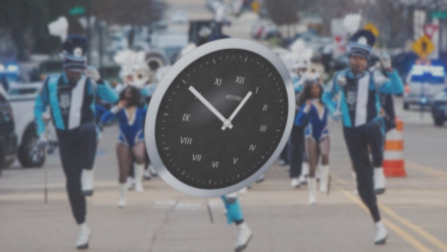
h=12 m=50
